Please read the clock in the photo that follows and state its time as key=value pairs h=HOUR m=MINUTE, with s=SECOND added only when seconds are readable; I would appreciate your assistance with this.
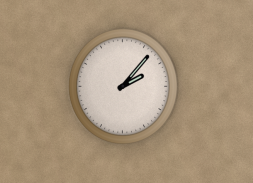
h=2 m=7
